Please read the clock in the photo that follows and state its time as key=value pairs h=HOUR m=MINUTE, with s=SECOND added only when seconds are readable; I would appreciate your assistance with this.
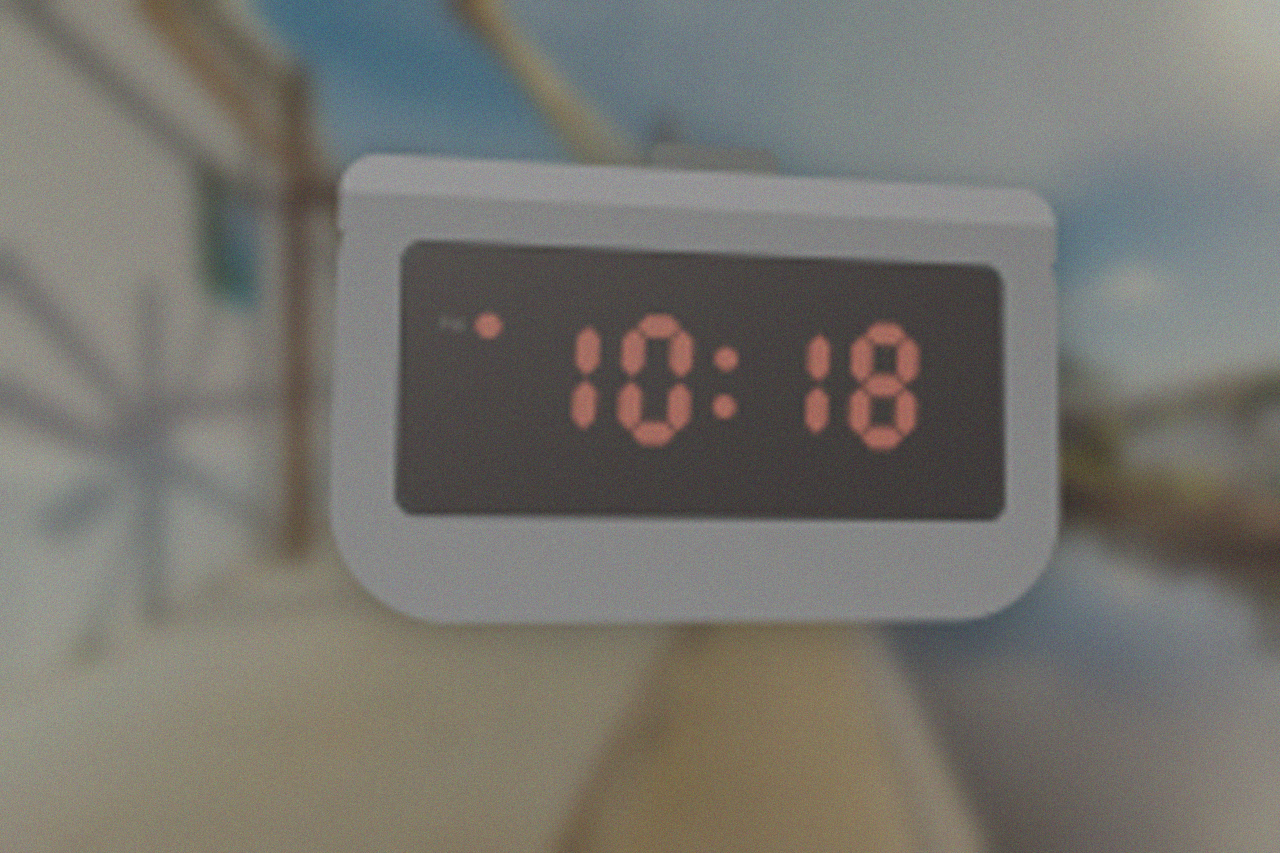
h=10 m=18
